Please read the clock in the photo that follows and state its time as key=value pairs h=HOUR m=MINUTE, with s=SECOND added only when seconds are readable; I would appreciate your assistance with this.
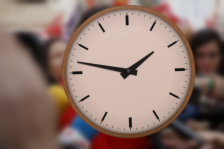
h=1 m=47
